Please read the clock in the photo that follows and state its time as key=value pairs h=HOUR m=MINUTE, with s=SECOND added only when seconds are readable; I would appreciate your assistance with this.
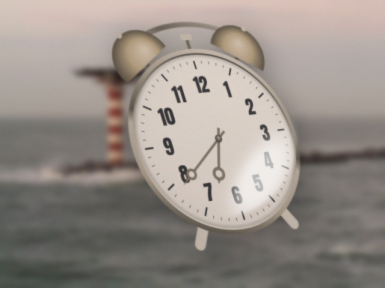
h=6 m=39
